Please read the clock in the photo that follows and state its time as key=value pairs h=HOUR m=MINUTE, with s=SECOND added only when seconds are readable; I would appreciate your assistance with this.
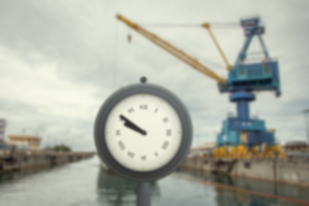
h=9 m=51
